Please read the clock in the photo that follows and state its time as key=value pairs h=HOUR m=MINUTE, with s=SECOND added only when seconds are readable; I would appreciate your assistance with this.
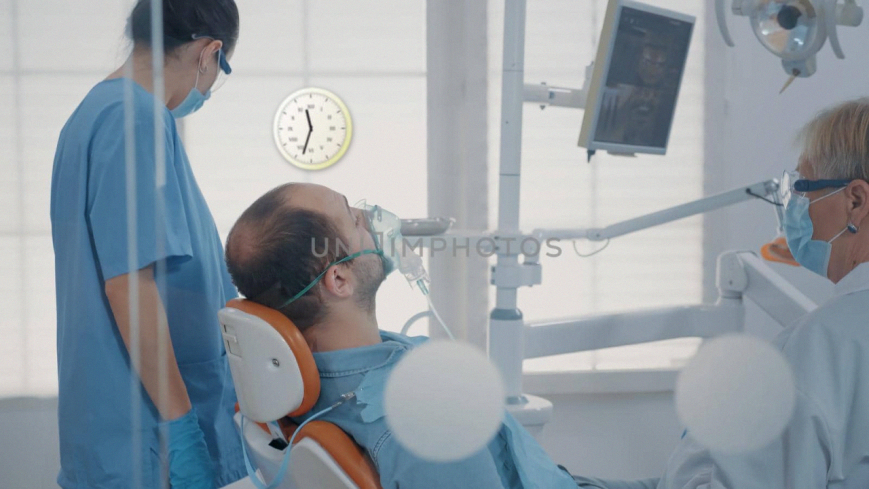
h=11 m=33
